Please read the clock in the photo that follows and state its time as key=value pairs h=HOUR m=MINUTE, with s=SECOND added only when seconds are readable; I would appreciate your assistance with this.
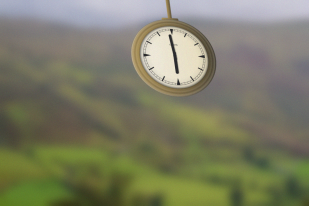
h=5 m=59
